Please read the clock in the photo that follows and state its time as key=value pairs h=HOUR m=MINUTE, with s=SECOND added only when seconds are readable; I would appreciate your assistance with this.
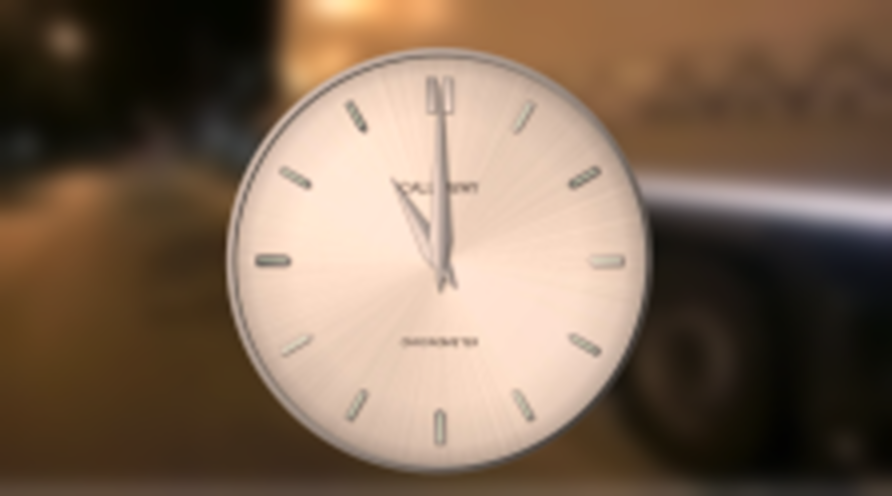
h=11 m=0
